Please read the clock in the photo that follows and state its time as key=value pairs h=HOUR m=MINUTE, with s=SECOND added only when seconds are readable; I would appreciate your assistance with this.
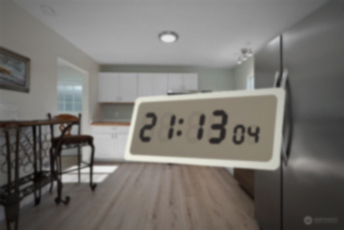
h=21 m=13 s=4
